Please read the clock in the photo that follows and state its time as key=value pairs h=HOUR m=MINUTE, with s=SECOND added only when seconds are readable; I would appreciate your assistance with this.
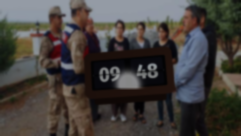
h=9 m=48
